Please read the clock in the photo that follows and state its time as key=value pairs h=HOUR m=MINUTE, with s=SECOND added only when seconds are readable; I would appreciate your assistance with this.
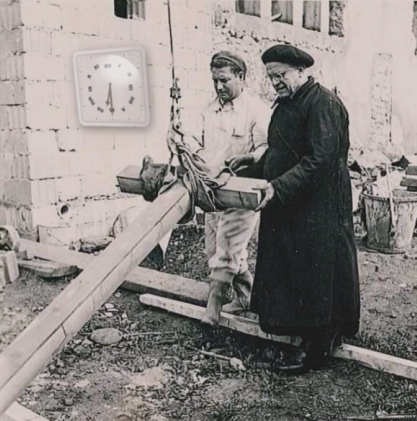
h=6 m=30
